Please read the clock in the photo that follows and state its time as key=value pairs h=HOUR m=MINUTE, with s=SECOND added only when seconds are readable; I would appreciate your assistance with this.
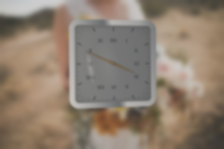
h=3 m=49
